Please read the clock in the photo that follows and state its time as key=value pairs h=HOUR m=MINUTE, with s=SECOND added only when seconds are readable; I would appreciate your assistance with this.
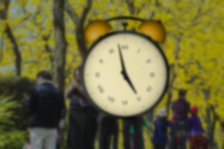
h=4 m=58
